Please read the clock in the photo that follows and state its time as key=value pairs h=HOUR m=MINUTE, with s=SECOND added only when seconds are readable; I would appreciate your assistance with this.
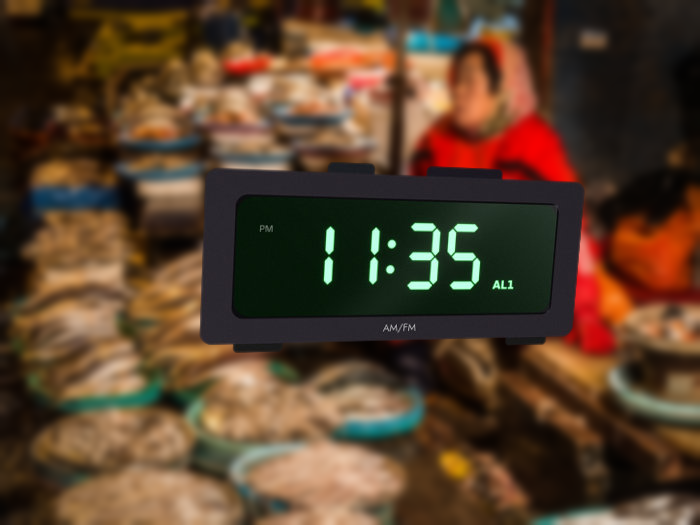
h=11 m=35
